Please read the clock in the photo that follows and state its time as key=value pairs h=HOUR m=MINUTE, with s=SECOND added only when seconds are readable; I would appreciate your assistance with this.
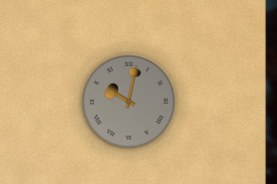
h=10 m=2
